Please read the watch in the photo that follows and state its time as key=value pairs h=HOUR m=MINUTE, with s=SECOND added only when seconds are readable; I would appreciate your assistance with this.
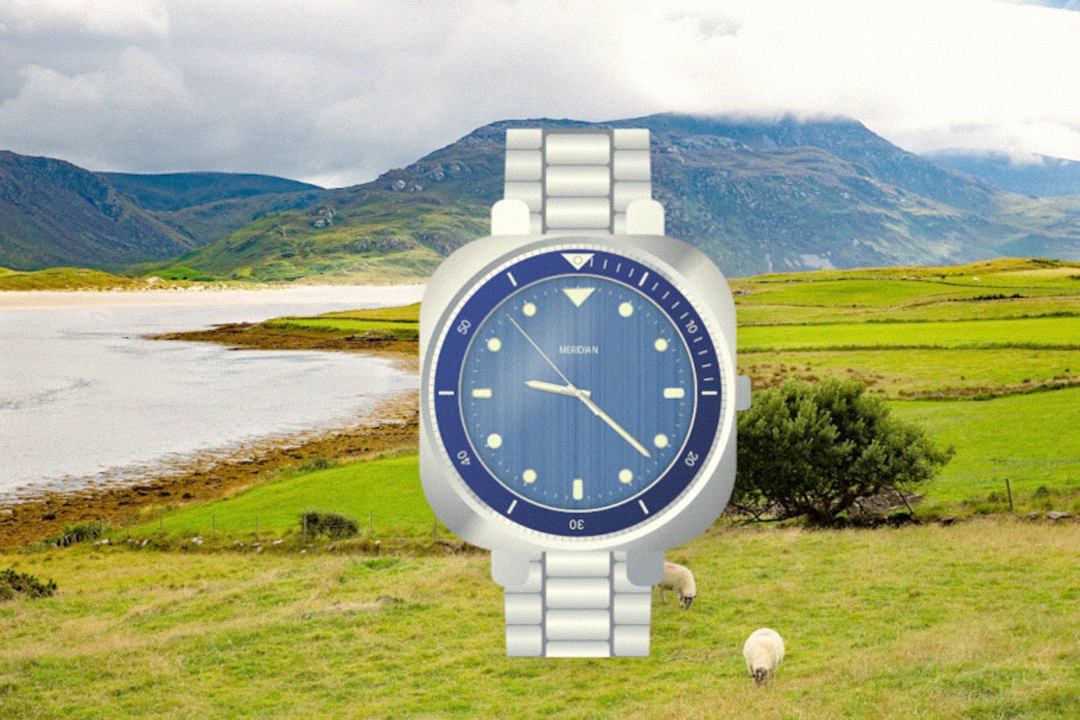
h=9 m=21 s=53
